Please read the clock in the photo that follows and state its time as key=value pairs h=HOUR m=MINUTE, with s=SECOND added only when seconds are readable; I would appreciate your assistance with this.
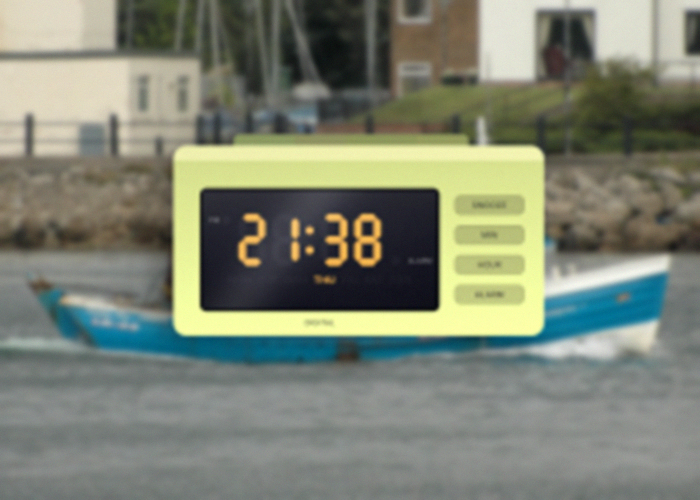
h=21 m=38
